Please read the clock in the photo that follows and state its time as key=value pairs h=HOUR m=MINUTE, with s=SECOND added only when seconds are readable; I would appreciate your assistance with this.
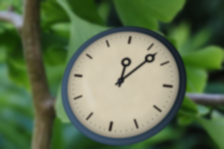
h=12 m=7
